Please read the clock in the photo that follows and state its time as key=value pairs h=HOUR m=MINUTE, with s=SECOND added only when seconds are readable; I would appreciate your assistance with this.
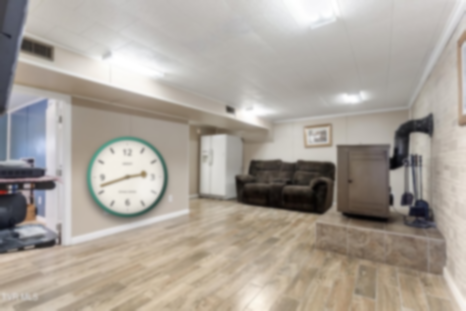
h=2 m=42
